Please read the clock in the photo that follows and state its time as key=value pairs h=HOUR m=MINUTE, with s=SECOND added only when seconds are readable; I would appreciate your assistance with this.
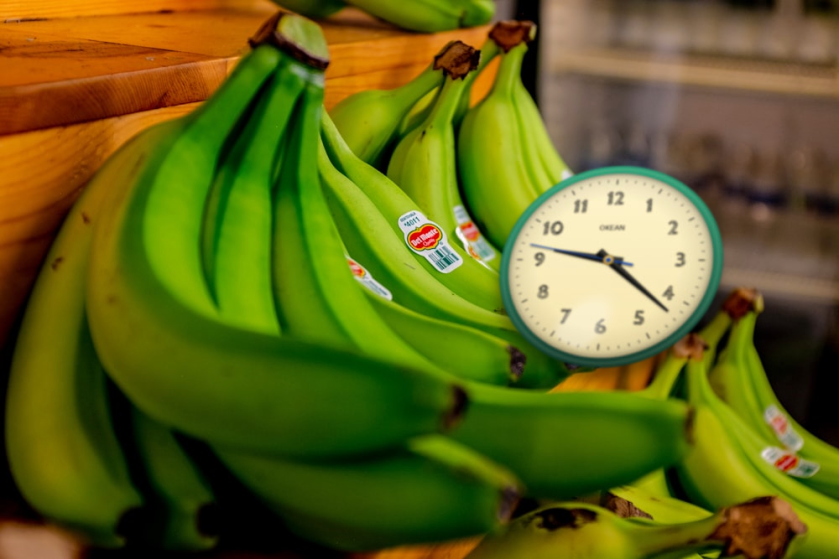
h=9 m=21 s=47
